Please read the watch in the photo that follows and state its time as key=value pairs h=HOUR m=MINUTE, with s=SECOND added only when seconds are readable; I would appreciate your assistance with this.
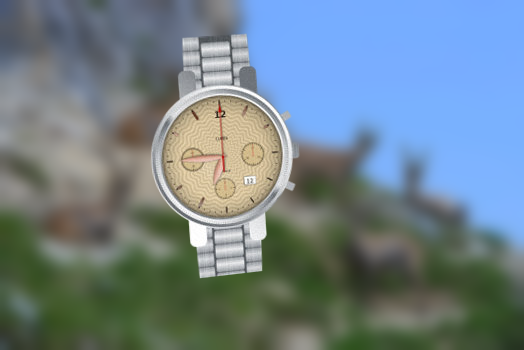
h=6 m=45
